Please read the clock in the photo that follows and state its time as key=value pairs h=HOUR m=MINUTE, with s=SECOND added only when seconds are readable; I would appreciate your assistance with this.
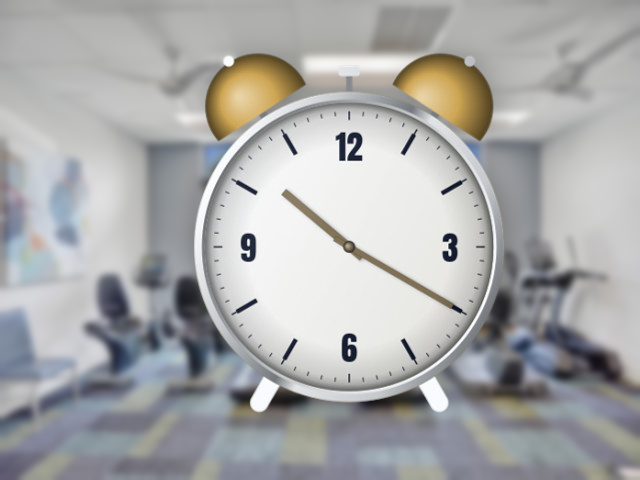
h=10 m=20
